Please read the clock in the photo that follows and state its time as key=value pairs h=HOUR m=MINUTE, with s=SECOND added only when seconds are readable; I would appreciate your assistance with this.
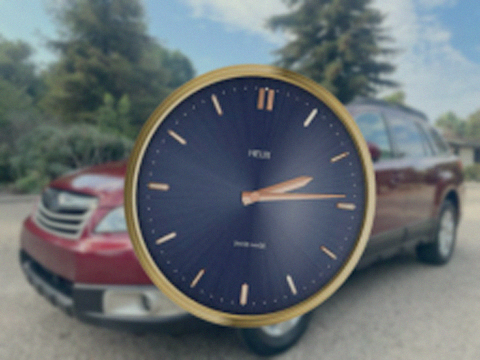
h=2 m=14
